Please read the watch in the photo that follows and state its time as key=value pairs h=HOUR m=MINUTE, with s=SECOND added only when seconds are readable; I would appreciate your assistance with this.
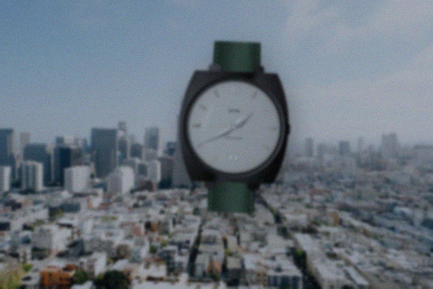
h=1 m=40
